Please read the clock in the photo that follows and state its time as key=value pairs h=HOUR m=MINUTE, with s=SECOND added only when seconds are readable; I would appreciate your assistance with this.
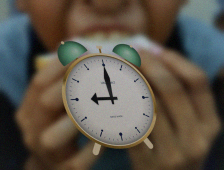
h=9 m=0
